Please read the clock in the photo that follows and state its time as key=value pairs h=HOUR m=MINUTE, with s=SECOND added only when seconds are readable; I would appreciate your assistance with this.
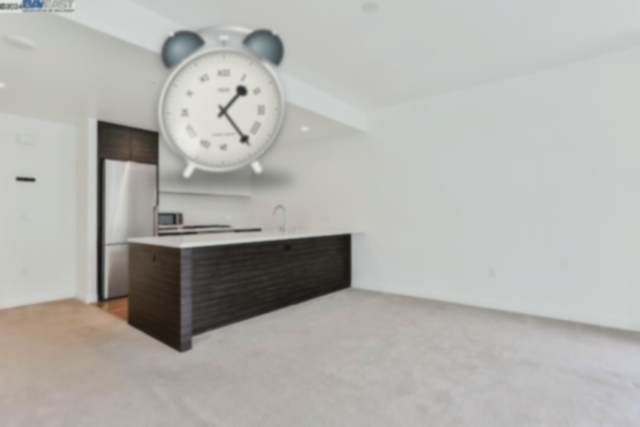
h=1 m=24
